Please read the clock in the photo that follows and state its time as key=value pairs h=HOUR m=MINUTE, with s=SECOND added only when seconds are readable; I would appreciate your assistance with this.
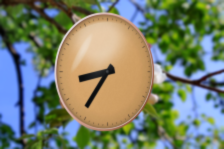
h=8 m=36
